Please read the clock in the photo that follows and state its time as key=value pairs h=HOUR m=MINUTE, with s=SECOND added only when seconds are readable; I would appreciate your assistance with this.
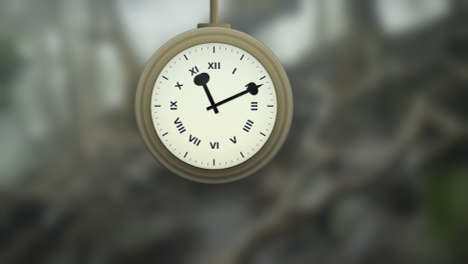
h=11 m=11
